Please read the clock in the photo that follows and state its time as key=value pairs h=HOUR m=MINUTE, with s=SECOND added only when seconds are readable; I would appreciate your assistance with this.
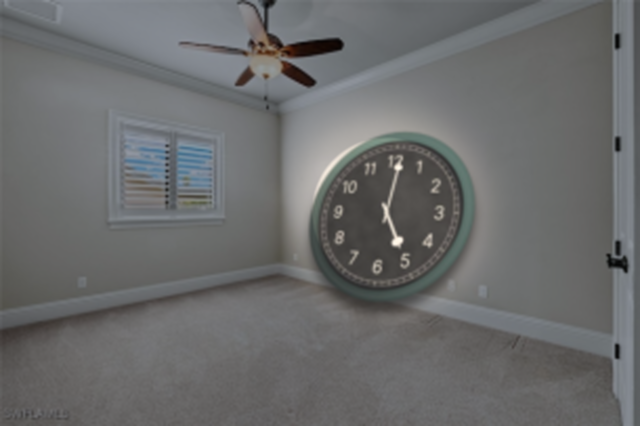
h=5 m=1
